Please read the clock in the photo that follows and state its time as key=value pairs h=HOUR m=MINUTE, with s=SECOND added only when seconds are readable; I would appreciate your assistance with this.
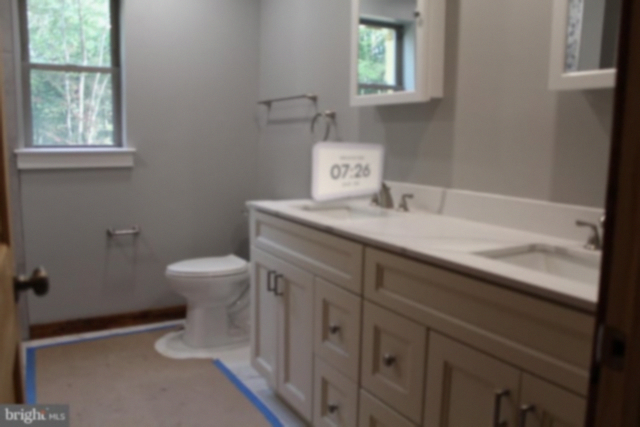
h=7 m=26
